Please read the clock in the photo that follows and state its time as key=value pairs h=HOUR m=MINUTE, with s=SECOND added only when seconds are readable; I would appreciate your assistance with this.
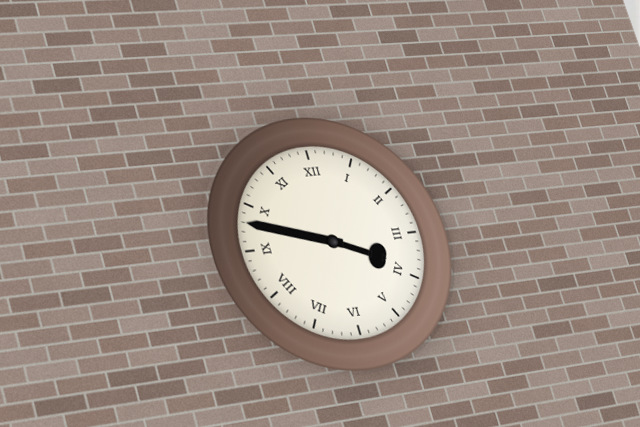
h=3 m=48
